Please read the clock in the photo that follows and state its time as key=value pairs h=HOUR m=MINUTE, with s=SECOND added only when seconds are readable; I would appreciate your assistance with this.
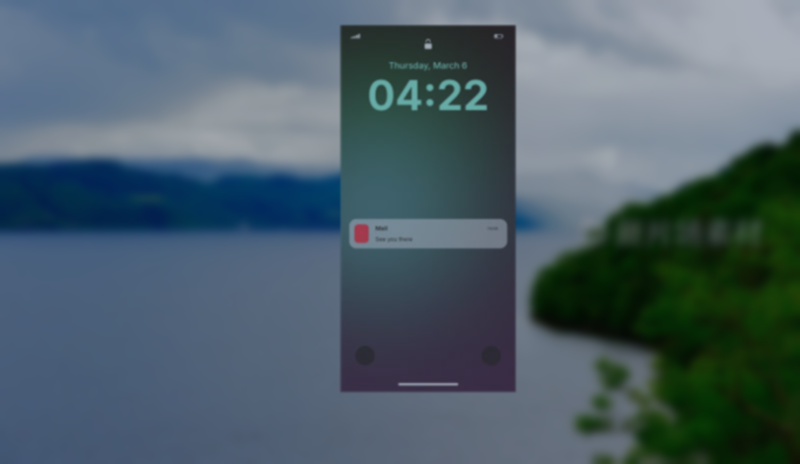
h=4 m=22
